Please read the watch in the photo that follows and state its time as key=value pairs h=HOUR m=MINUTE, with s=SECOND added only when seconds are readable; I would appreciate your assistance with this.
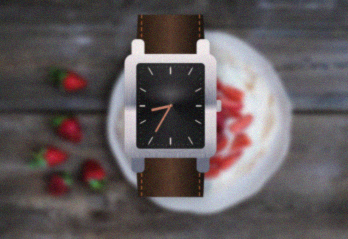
h=8 m=35
